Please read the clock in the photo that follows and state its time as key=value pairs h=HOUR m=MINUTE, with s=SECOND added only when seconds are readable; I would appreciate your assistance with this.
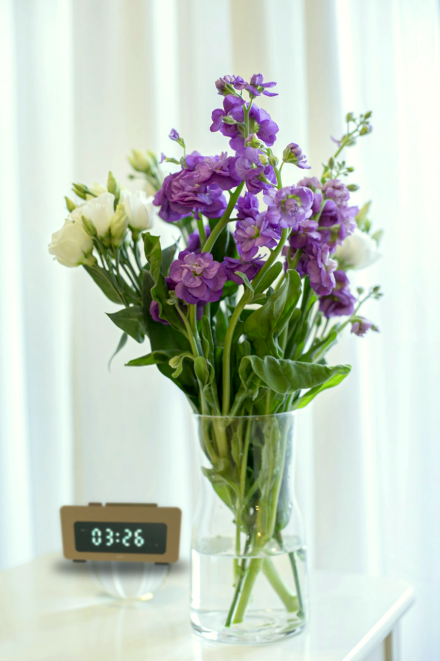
h=3 m=26
